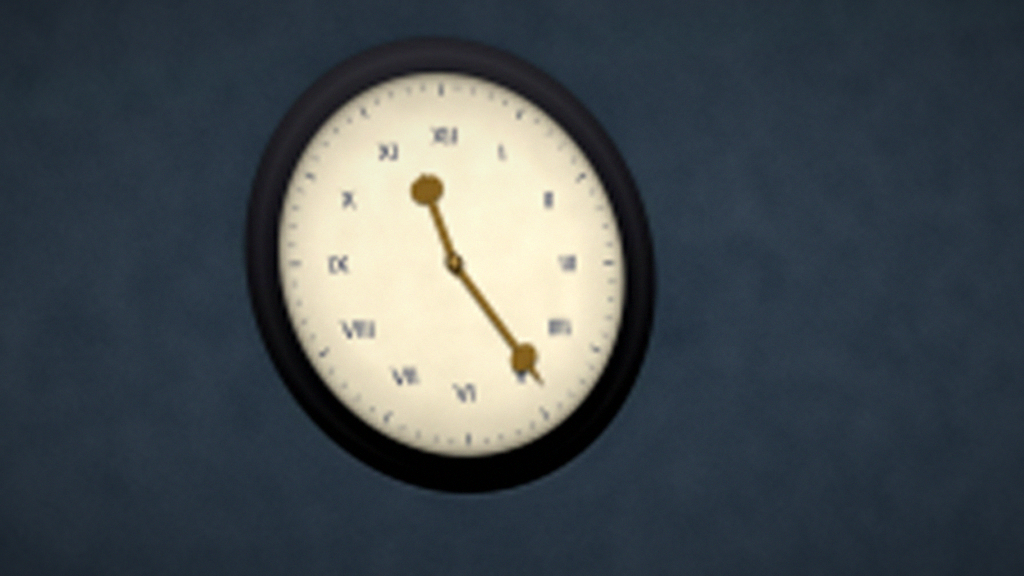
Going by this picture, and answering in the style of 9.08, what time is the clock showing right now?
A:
11.24
